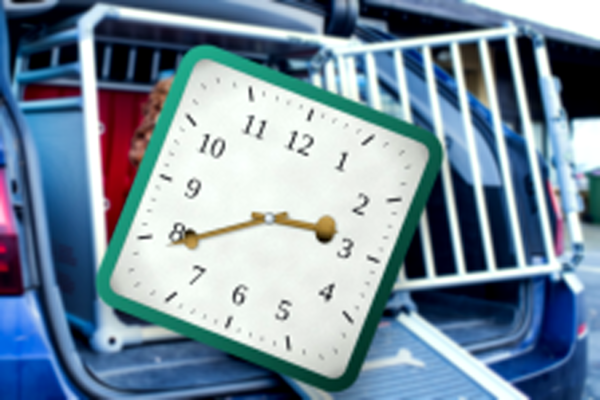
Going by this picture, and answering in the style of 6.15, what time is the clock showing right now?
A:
2.39
